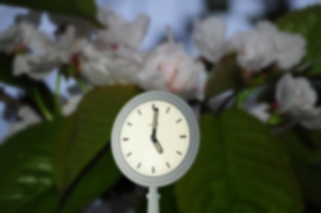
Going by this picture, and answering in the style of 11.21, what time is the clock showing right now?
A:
5.01
